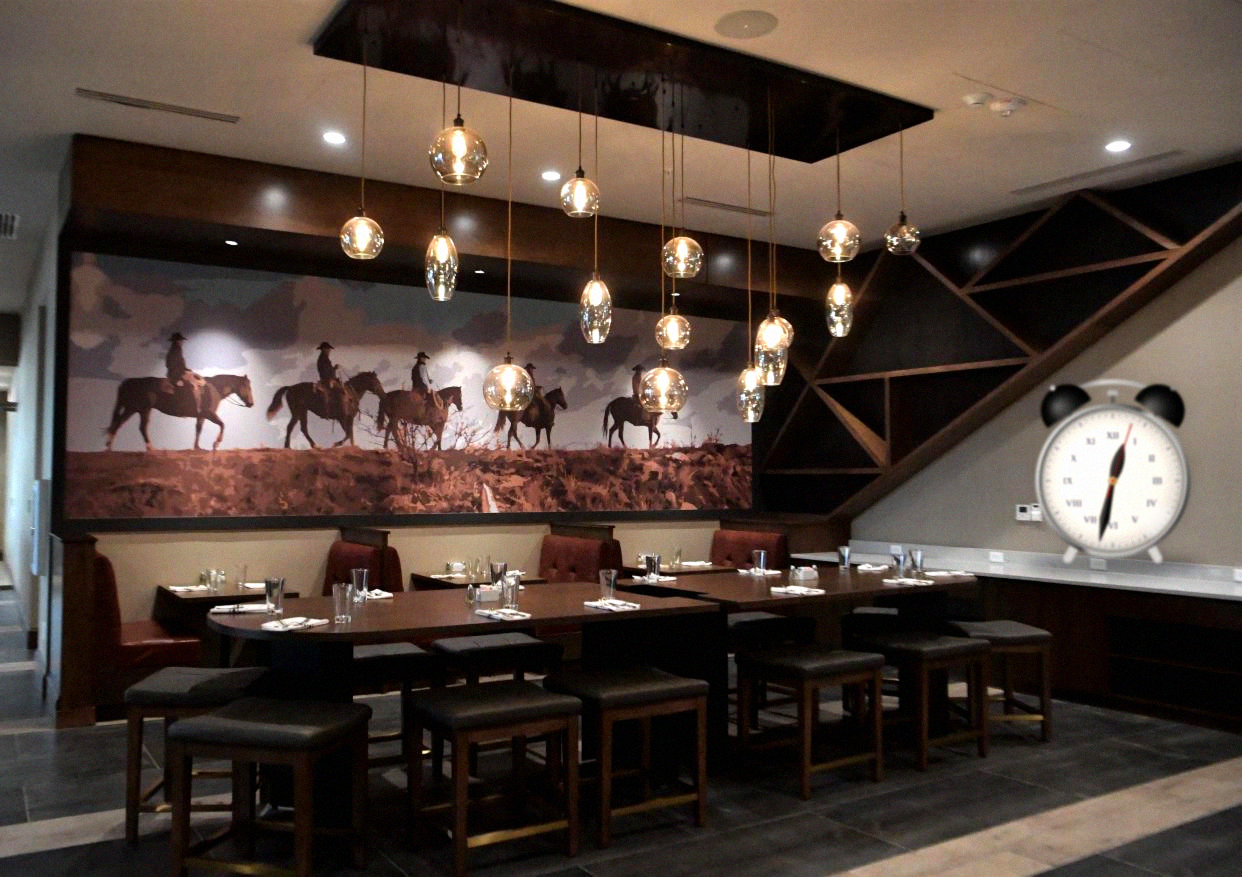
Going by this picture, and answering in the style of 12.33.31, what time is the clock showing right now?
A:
12.32.03
